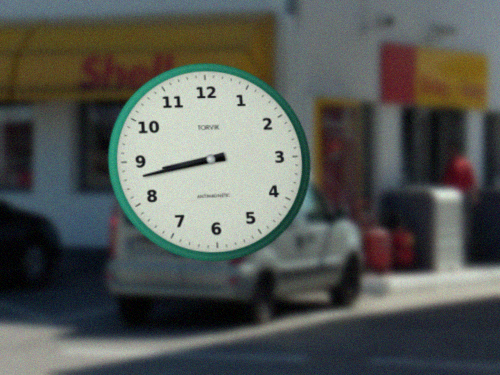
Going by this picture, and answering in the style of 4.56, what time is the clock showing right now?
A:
8.43
